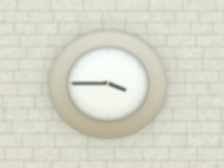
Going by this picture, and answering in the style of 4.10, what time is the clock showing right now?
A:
3.45
